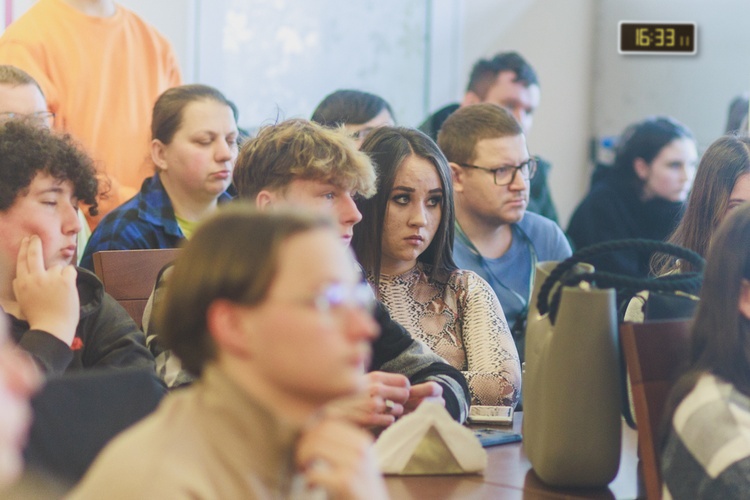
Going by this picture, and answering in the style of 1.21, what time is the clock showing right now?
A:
16.33
